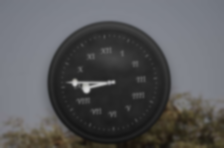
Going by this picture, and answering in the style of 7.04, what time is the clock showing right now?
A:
8.46
